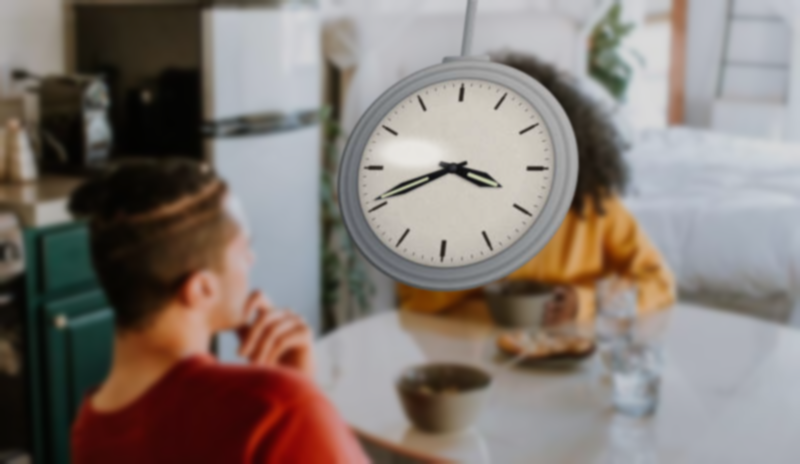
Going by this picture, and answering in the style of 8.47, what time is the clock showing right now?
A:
3.41
